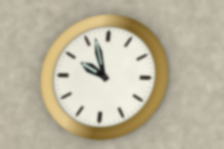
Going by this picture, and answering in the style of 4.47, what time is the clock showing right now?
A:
9.57
